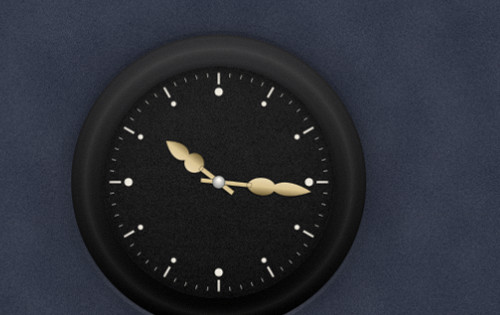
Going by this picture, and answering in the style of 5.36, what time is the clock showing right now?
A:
10.16
